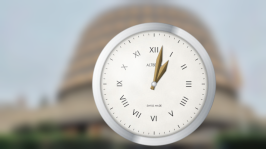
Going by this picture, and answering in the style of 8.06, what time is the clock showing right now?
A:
1.02
